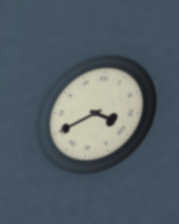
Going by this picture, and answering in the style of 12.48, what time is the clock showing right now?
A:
3.40
